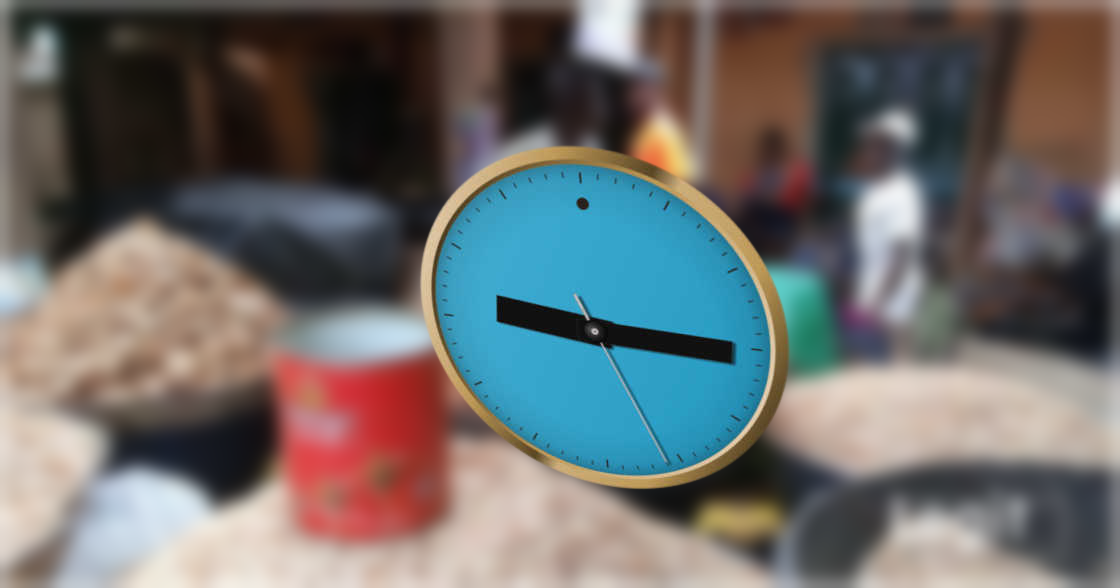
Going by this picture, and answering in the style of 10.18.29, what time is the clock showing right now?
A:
9.15.26
